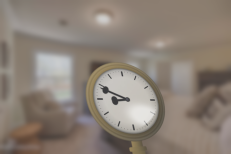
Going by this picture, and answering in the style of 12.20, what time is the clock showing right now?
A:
8.49
